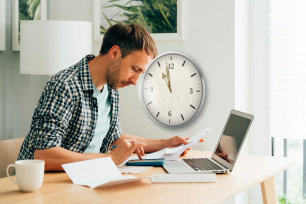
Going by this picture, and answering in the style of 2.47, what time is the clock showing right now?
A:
10.58
